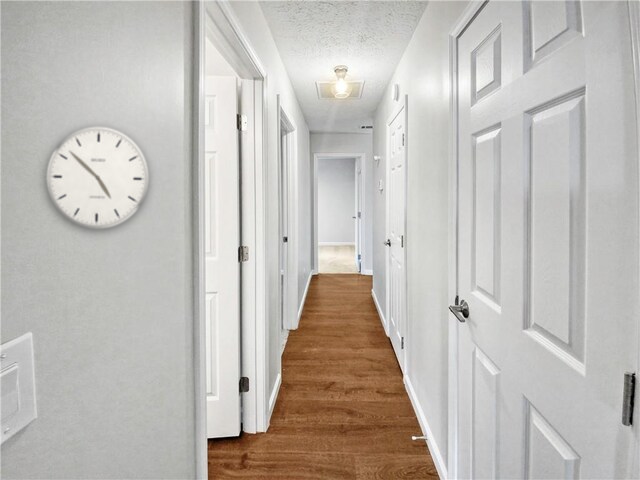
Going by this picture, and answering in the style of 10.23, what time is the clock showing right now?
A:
4.52
